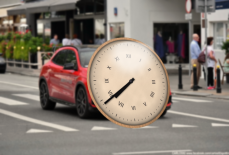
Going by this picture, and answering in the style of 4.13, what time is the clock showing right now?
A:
7.39
